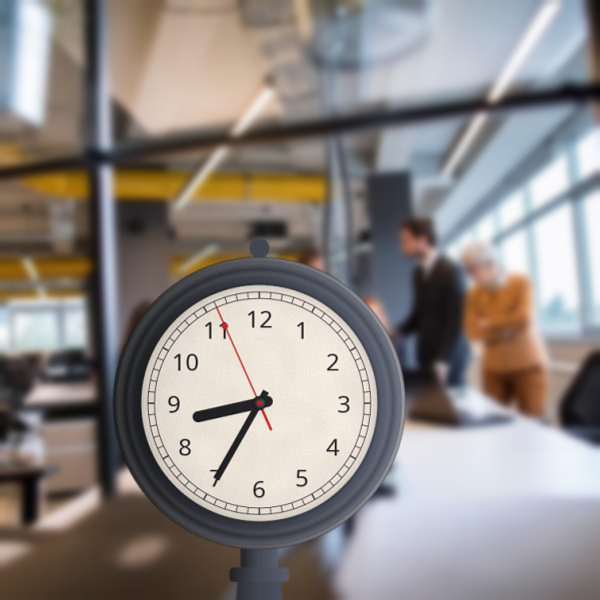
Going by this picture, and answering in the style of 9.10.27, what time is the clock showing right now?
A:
8.34.56
